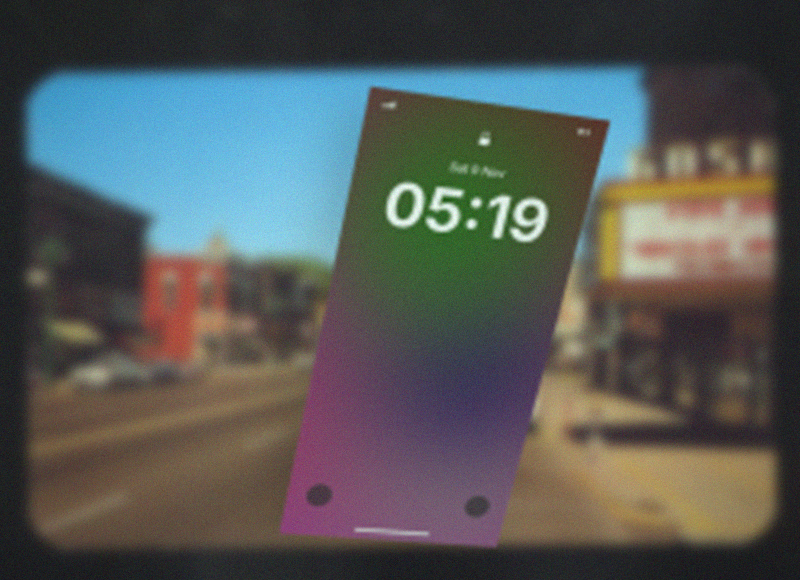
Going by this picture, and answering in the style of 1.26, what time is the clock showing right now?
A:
5.19
